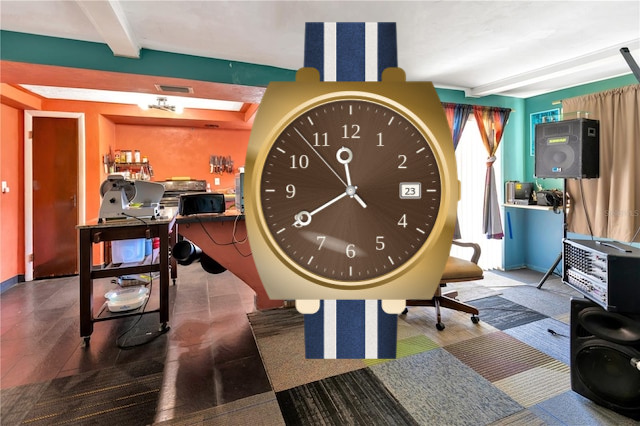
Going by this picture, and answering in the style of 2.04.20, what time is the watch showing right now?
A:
11.39.53
